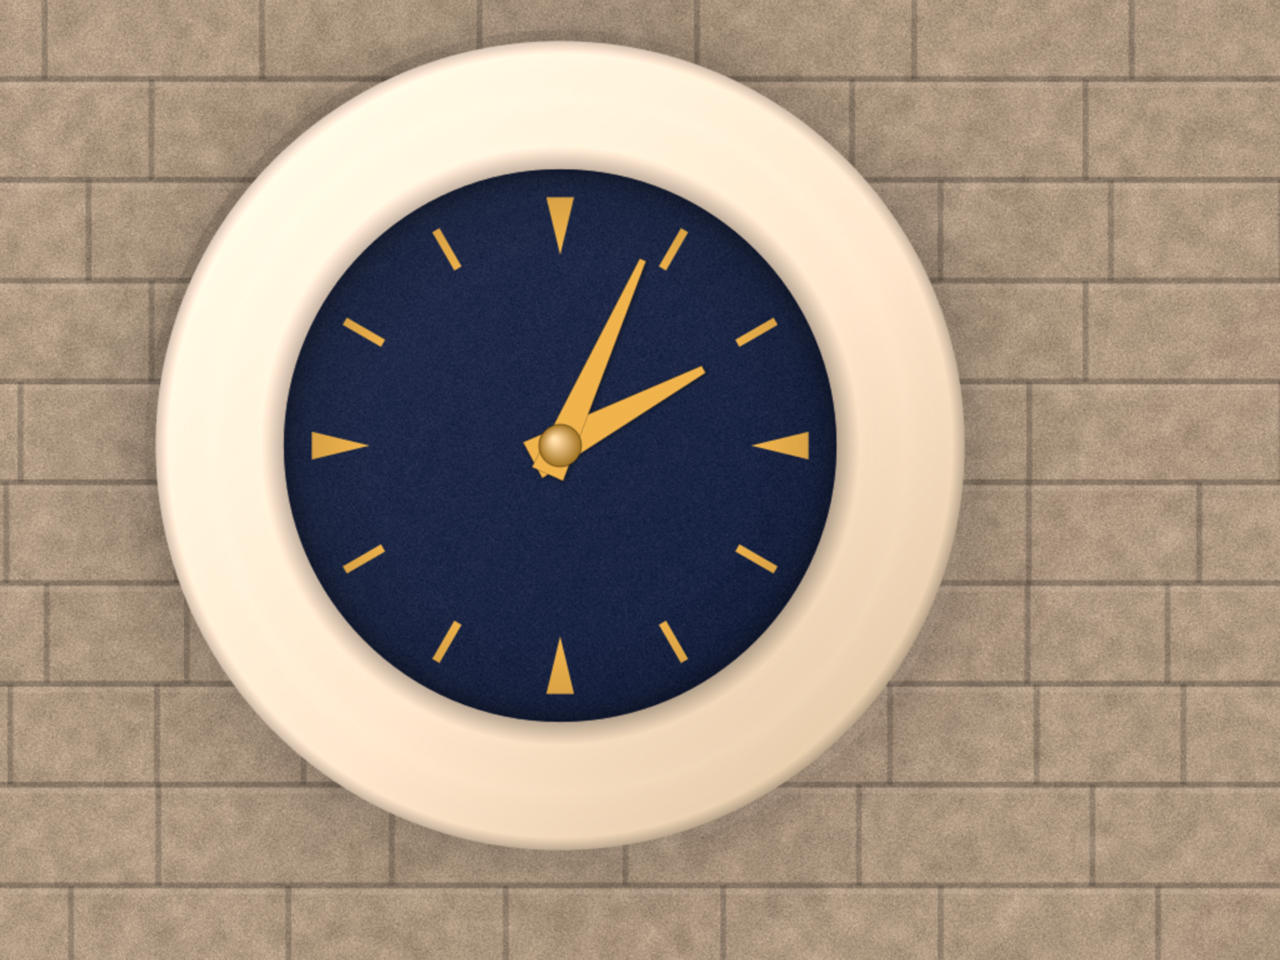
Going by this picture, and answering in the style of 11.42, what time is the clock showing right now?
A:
2.04
